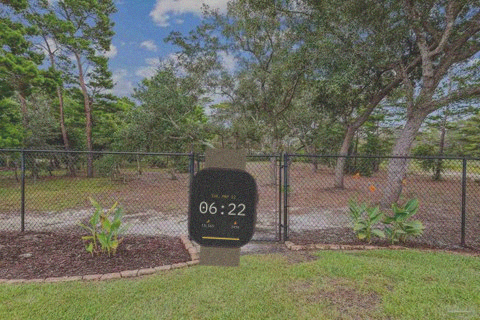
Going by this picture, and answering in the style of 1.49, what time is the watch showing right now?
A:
6.22
